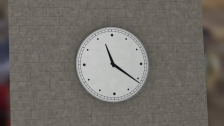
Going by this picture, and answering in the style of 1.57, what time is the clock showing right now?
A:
11.21
